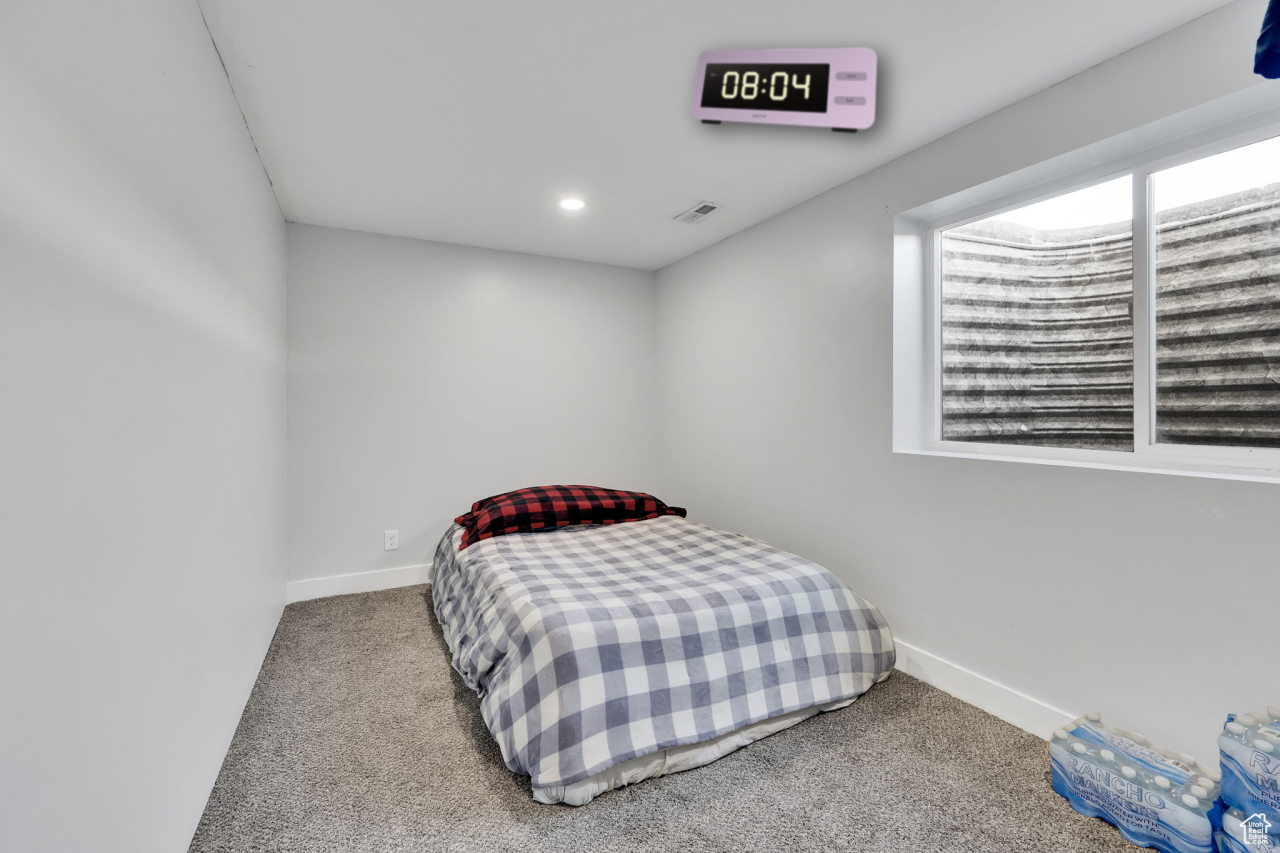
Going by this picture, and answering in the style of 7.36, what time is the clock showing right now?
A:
8.04
